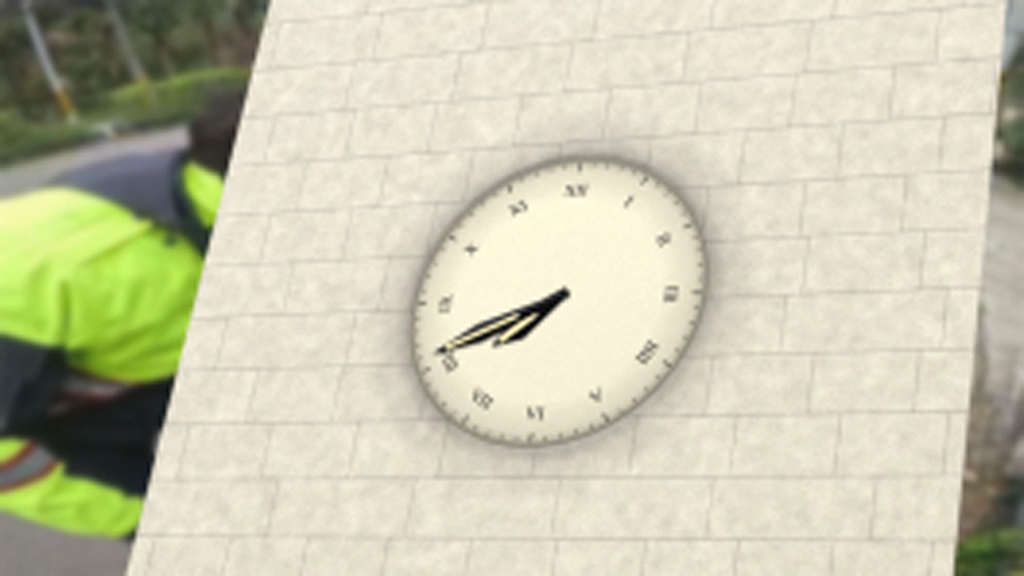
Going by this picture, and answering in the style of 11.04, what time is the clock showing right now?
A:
7.41
